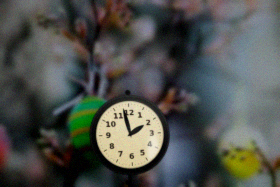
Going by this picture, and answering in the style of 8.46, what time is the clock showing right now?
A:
1.58
